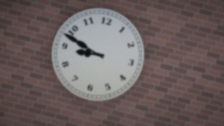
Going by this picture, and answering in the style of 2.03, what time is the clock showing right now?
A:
8.48
